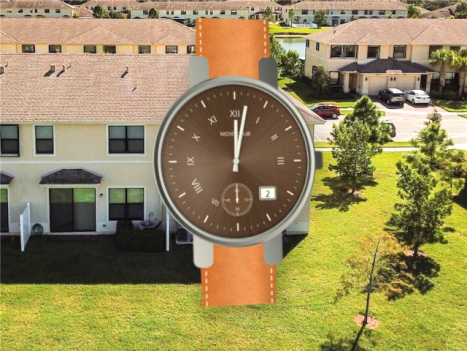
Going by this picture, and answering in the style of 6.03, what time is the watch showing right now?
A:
12.02
